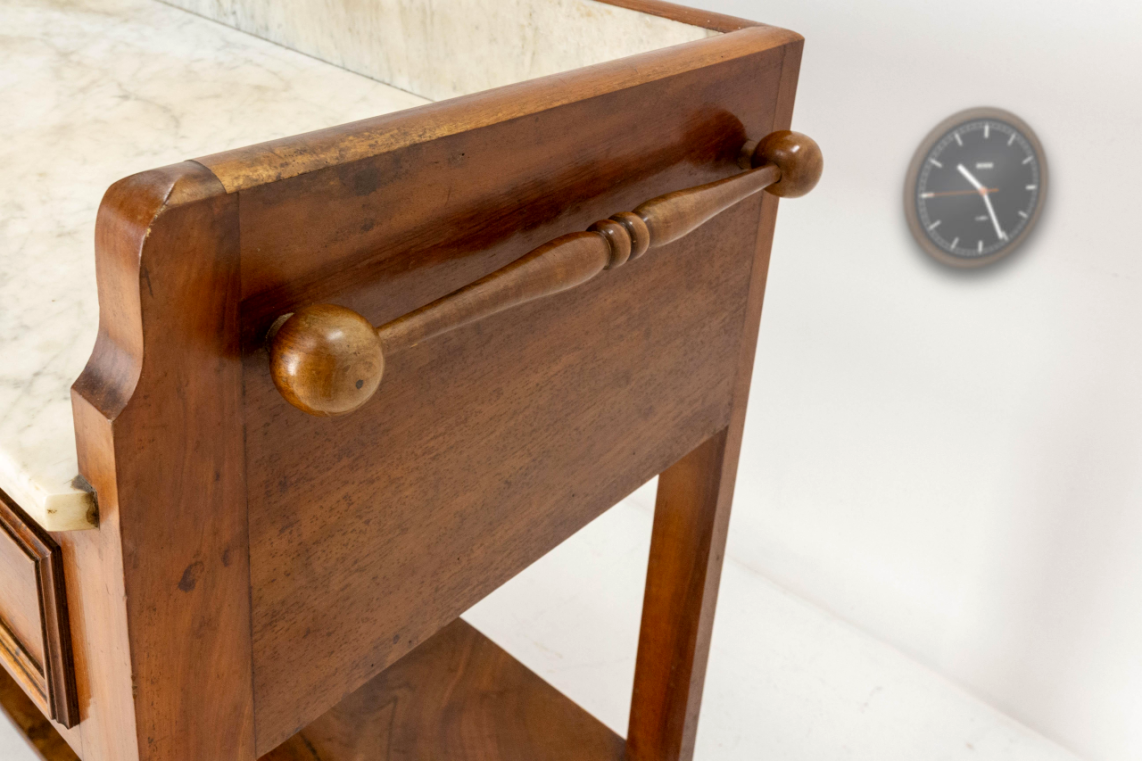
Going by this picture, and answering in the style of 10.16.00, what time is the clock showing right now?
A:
10.25.45
